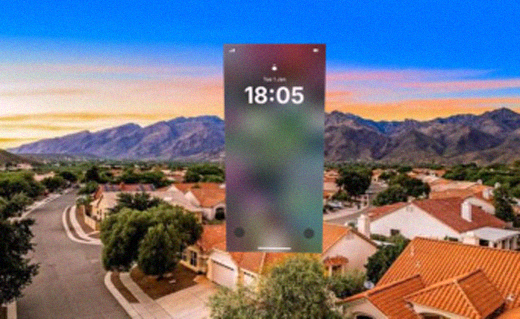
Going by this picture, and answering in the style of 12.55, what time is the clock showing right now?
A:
18.05
